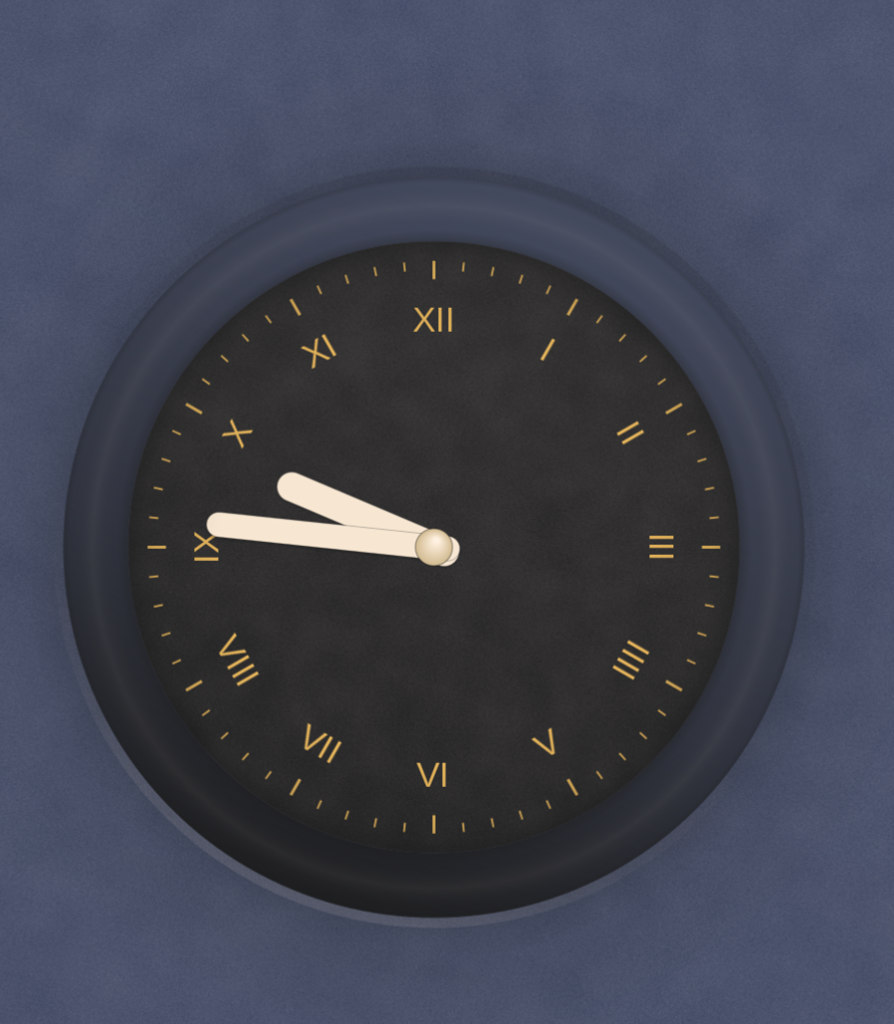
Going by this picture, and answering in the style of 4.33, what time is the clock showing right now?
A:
9.46
